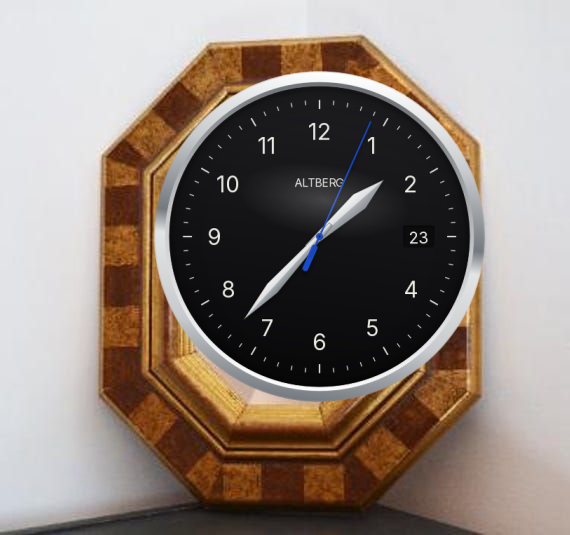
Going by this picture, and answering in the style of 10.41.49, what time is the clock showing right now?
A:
1.37.04
